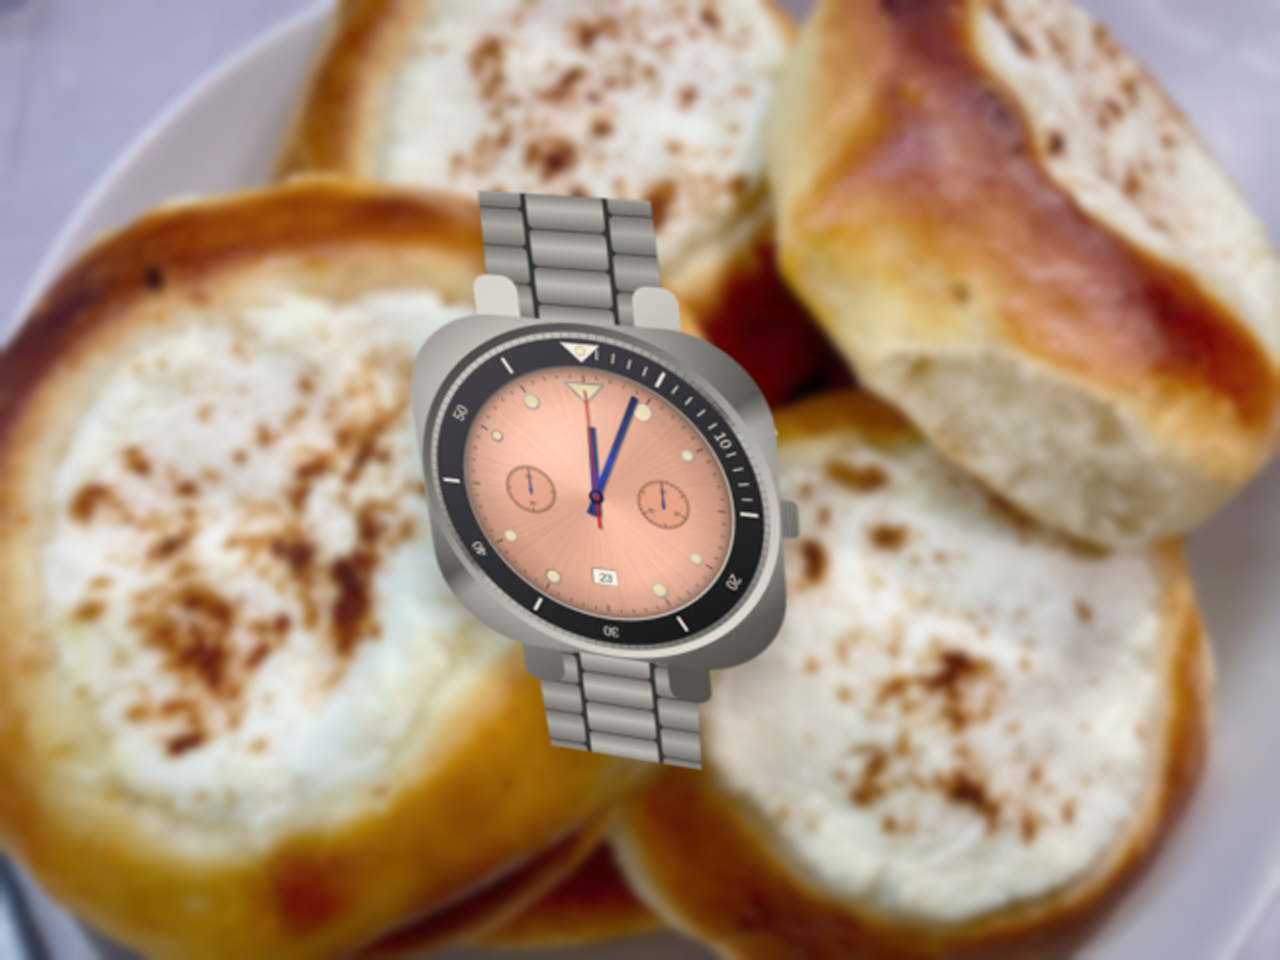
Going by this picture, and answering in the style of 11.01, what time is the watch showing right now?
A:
12.04
